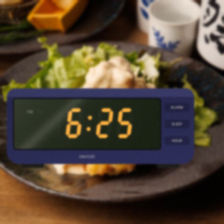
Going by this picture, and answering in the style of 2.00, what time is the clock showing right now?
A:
6.25
